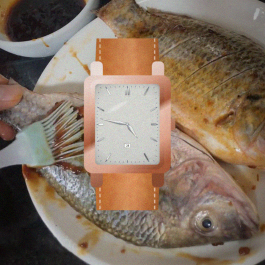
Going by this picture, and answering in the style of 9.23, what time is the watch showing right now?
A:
4.47
